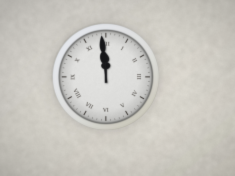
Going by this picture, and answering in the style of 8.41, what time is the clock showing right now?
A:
11.59
